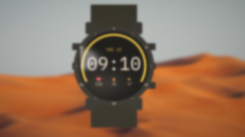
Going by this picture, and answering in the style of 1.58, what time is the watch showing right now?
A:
9.10
